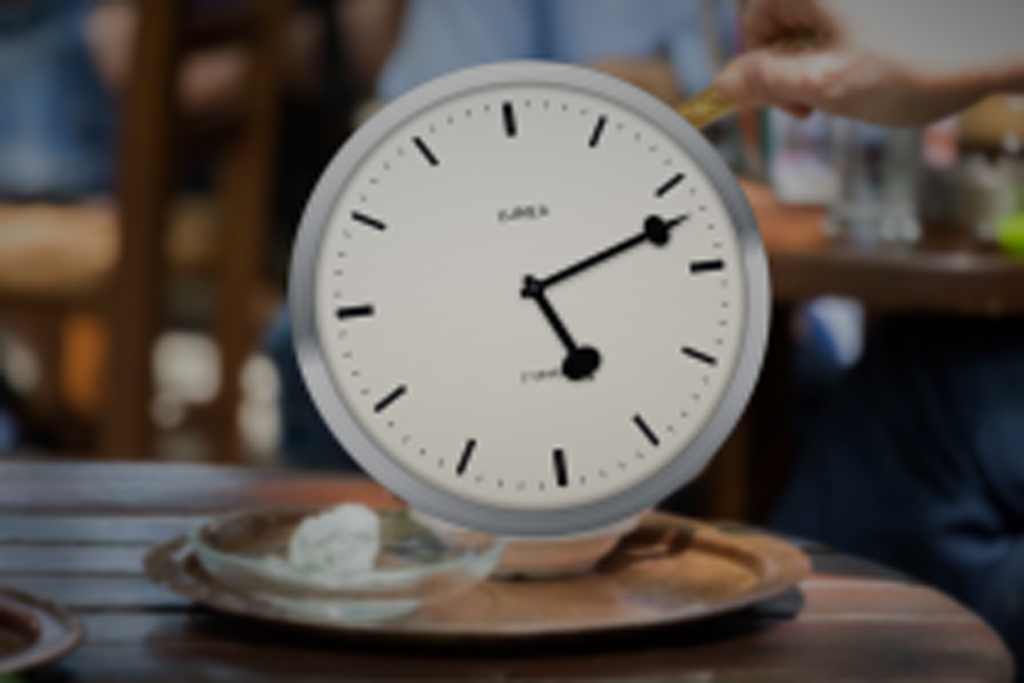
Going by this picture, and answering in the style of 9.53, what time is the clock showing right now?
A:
5.12
